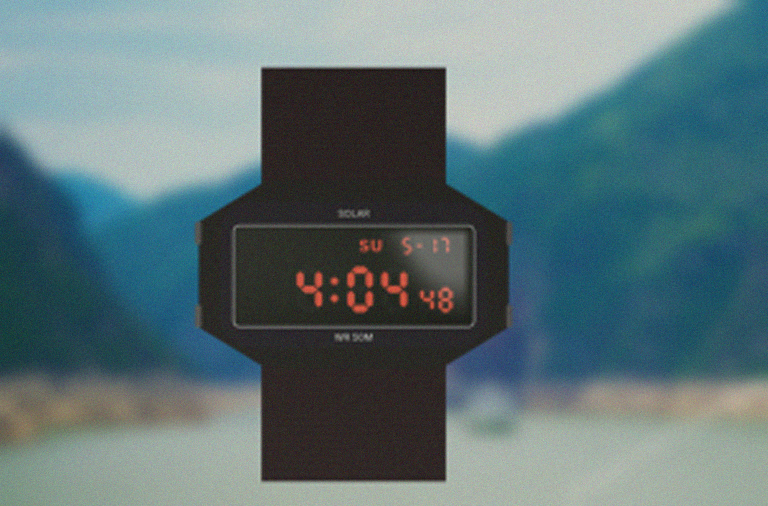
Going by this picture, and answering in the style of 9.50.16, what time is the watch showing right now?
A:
4.04.48
